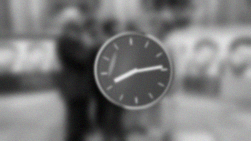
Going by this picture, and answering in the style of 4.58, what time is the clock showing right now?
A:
8.14
